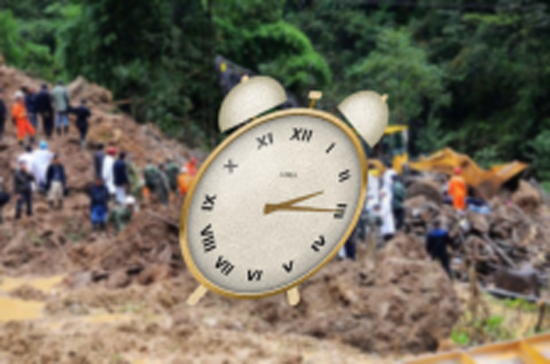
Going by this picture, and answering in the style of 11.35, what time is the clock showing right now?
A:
2.15
